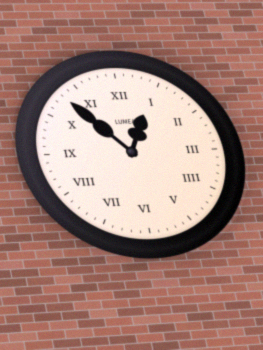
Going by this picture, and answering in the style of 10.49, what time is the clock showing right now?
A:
12.53
